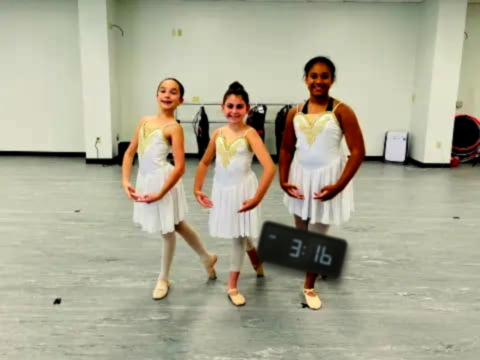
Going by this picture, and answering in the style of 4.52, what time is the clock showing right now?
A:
3.16
